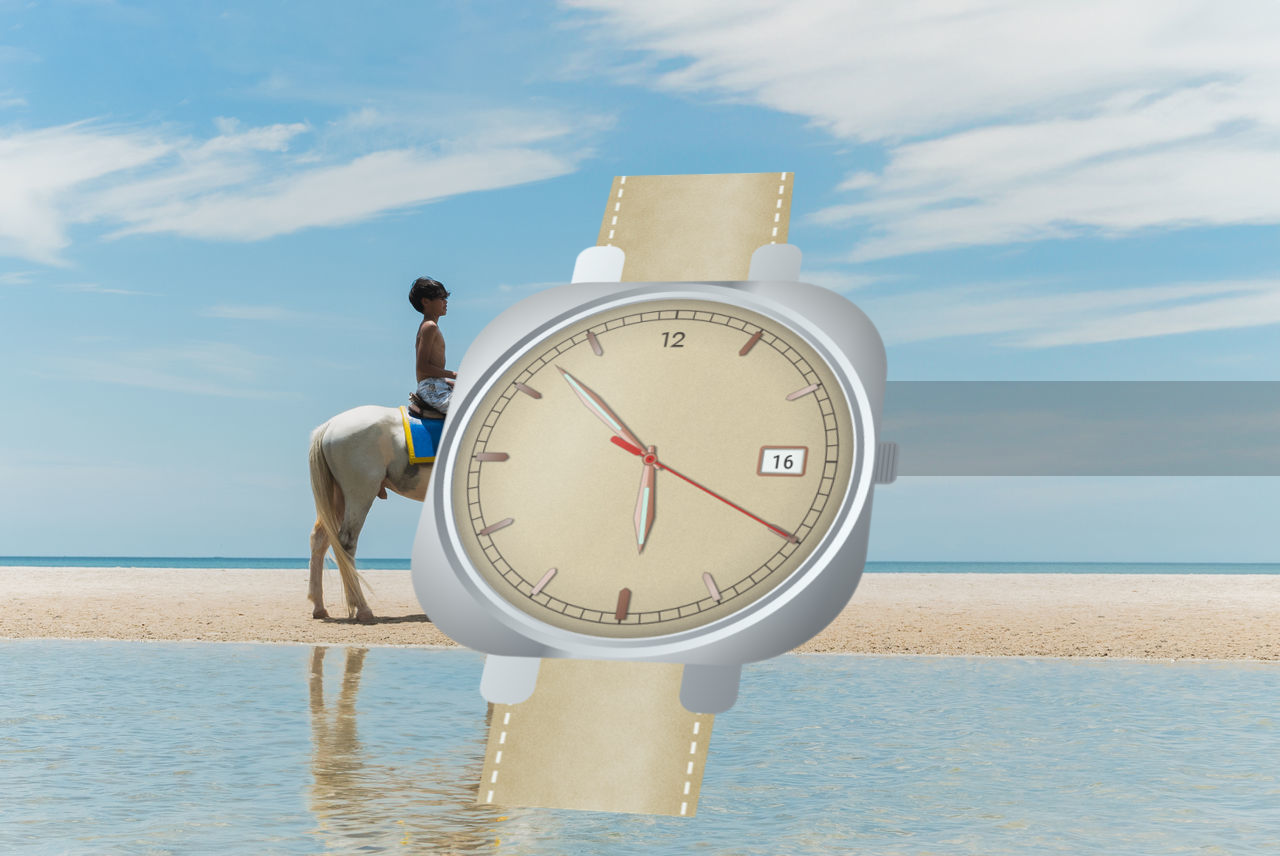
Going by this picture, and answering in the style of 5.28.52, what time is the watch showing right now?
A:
5.52.20
